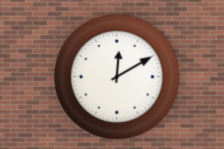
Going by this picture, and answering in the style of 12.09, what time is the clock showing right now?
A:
12.10
